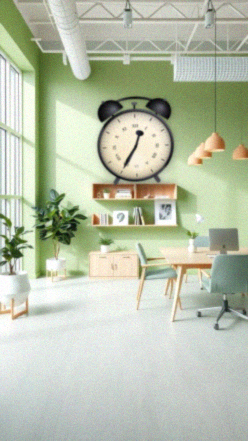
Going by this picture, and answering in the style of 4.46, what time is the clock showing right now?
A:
12.35
